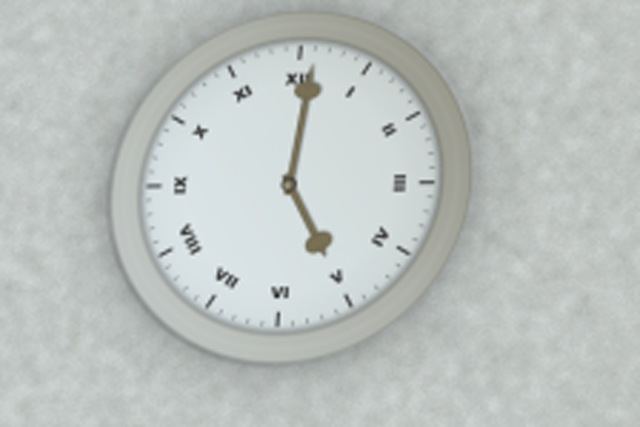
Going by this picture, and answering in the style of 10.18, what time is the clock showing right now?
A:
5.01
